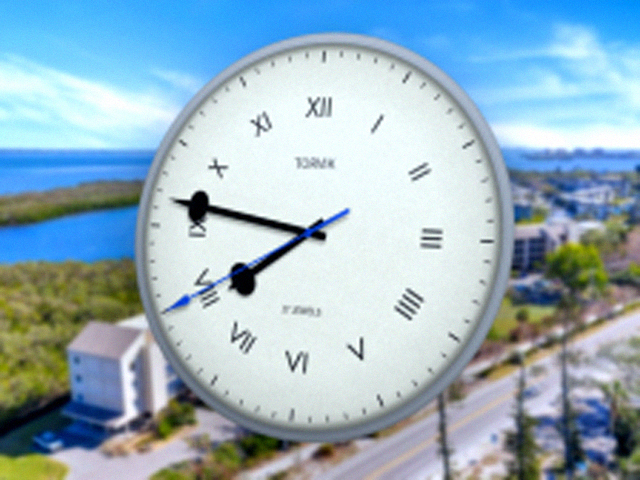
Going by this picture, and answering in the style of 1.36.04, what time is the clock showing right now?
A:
7.46.40
